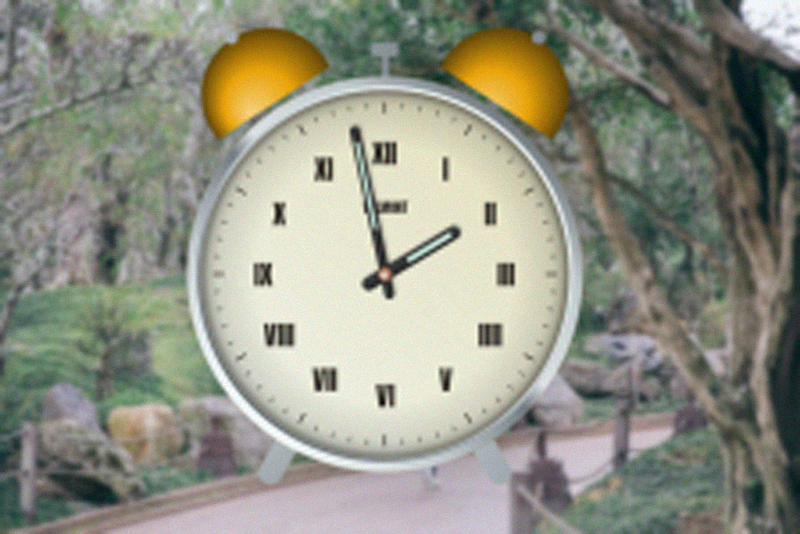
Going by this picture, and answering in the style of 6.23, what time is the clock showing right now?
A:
1.58
